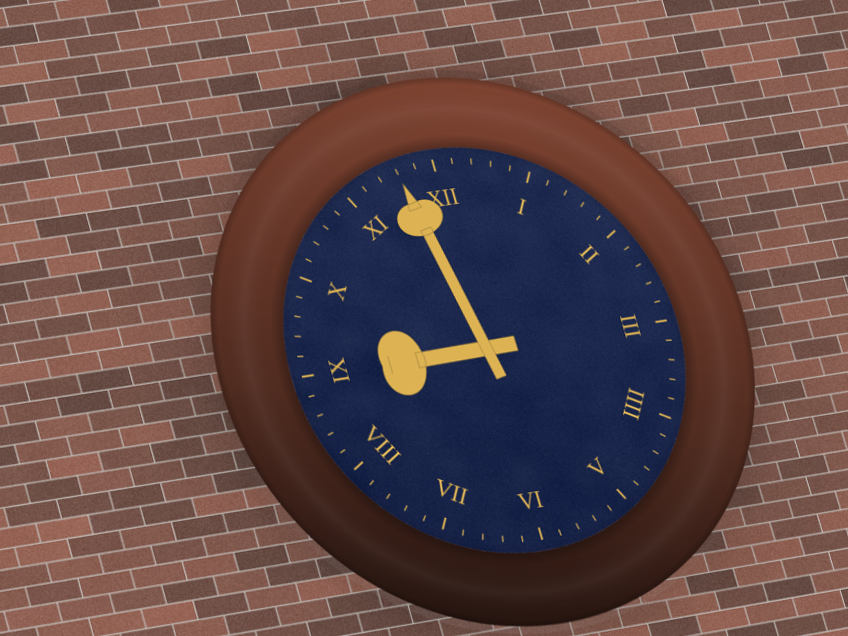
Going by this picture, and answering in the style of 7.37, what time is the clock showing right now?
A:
8.58
